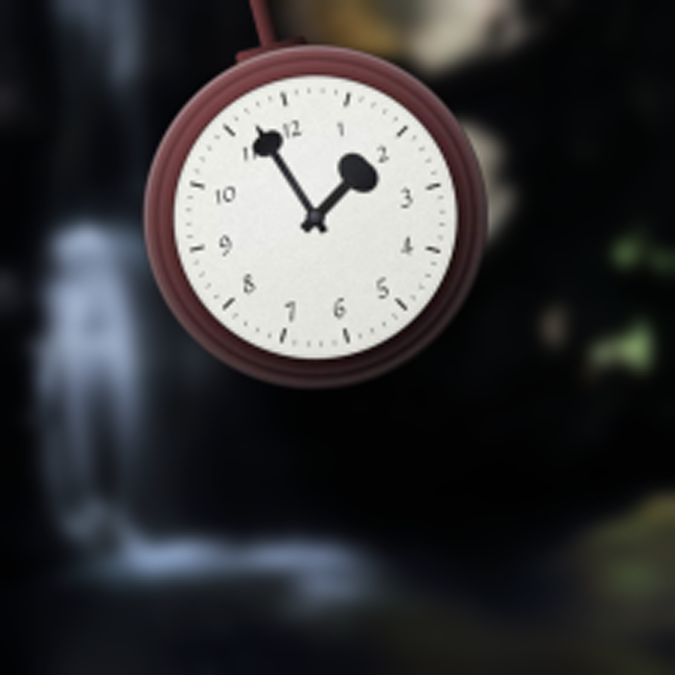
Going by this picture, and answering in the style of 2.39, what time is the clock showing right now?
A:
1.57
